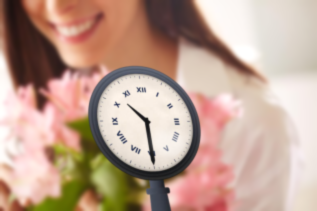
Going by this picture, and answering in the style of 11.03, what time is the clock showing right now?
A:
10.30
